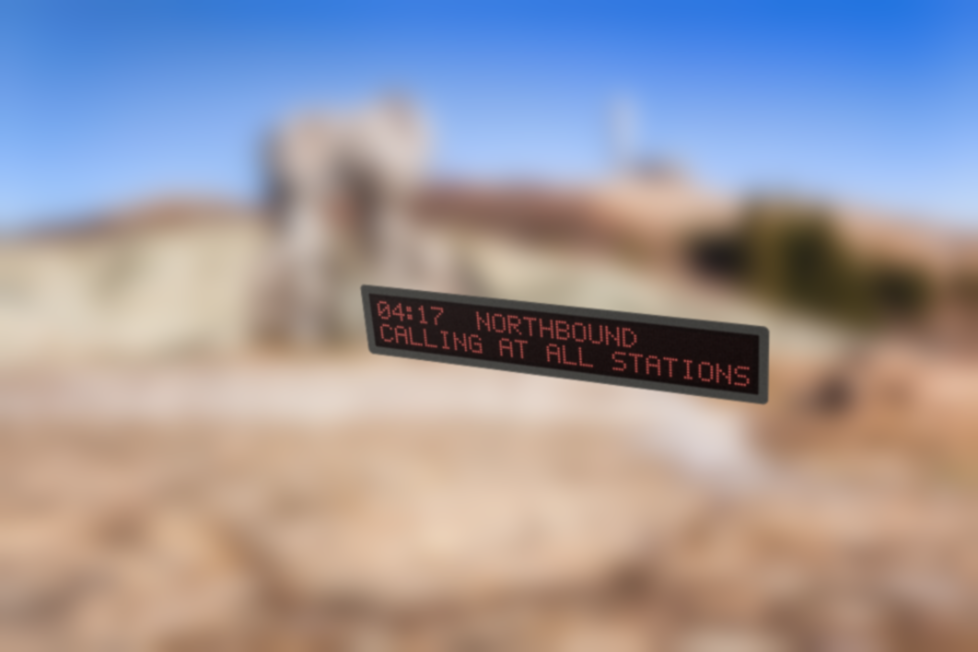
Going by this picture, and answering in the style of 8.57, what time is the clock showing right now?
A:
4.17
